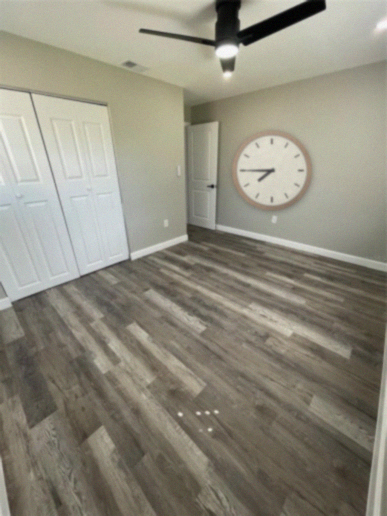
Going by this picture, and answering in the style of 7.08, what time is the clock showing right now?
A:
7.45
